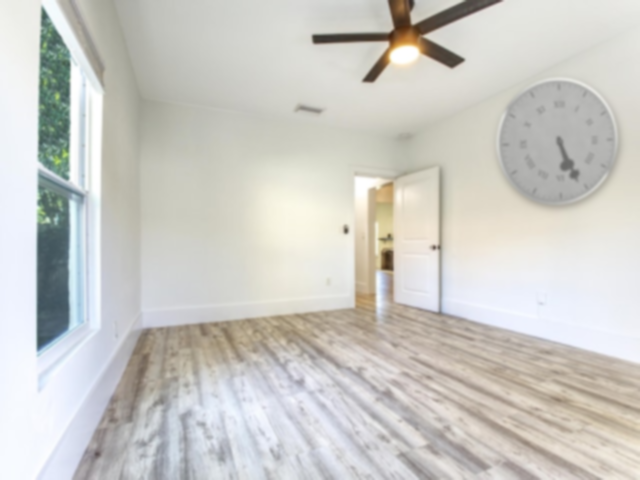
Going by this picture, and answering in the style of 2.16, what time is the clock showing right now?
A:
5.26
